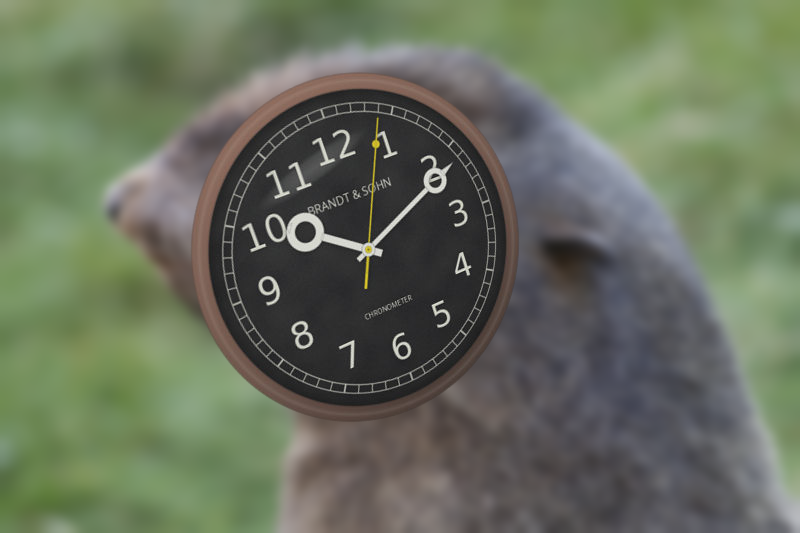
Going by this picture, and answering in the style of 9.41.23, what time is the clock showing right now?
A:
10.11.04
